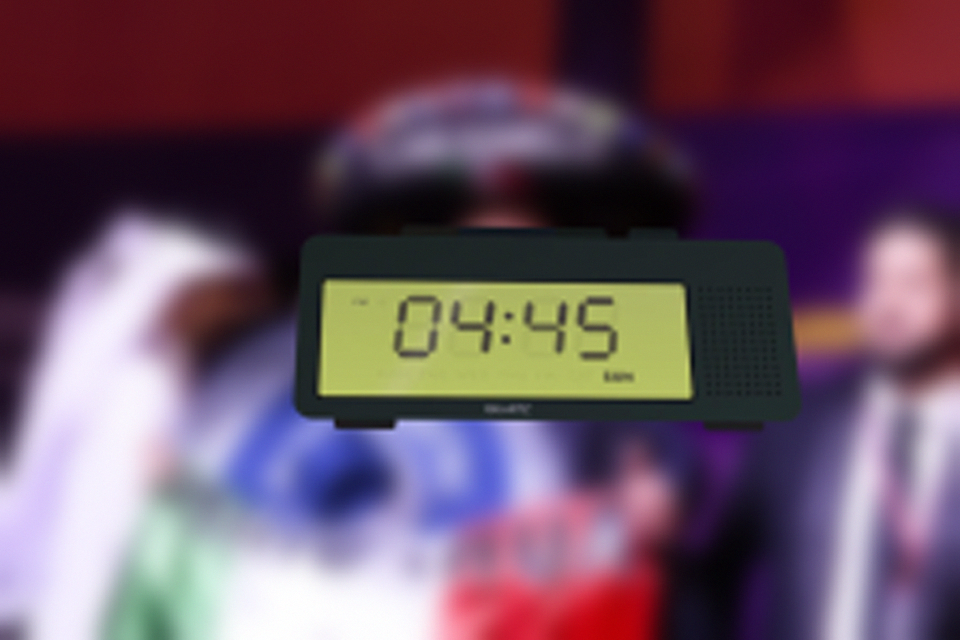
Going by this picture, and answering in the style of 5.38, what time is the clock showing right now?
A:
4.45
